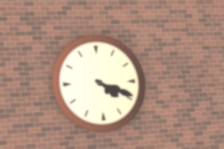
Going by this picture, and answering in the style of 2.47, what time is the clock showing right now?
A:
4.19
